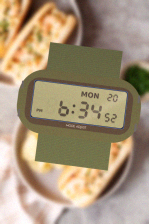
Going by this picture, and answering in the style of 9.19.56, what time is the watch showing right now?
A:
6.34.52
